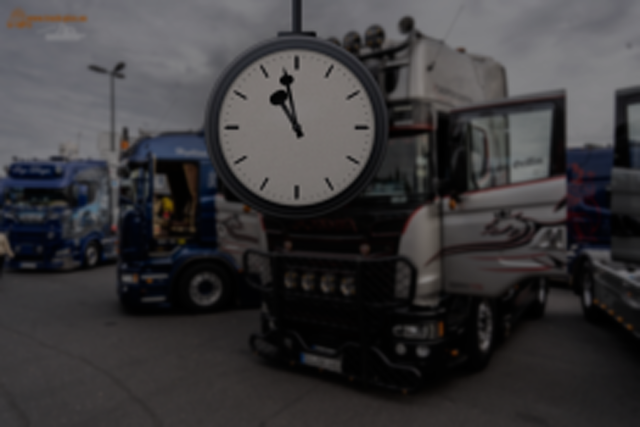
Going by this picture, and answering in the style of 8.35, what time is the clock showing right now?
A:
10.58
